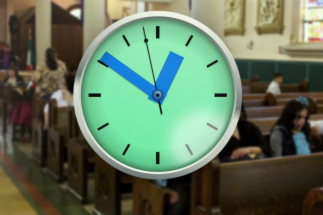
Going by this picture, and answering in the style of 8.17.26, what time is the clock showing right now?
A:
12.50.58
